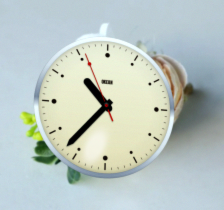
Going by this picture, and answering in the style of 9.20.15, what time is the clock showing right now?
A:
10.36.56
